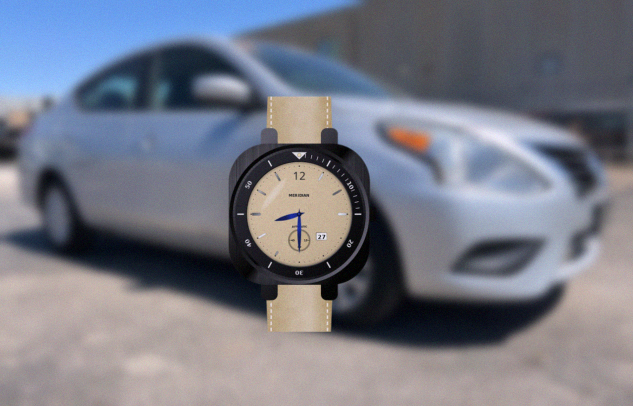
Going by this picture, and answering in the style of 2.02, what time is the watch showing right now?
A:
8.30
